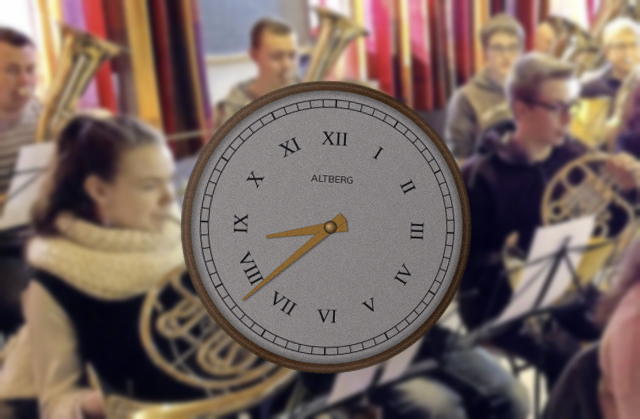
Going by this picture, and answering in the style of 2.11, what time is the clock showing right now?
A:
8.38
